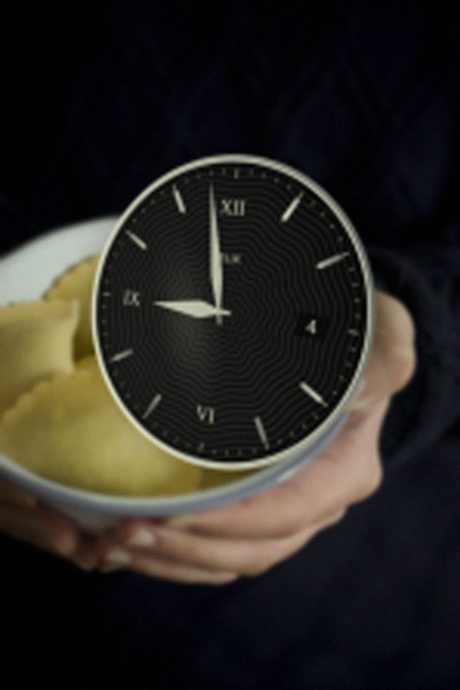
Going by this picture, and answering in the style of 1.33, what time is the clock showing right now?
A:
8.58
